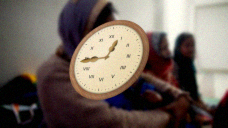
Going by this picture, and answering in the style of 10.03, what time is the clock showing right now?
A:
12.44
